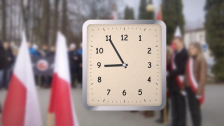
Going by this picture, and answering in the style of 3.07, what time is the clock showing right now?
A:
8.55
